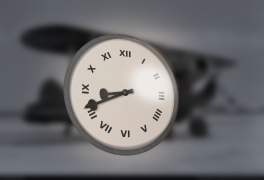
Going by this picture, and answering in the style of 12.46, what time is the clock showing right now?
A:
8.41
